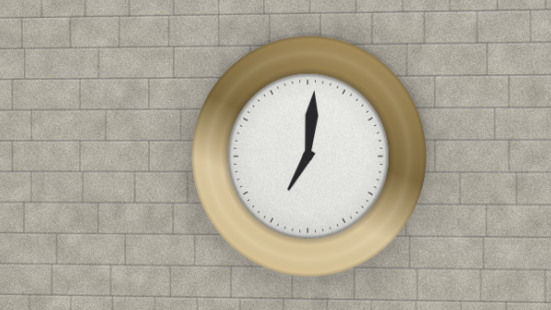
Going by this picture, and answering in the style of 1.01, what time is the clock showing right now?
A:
7.01
